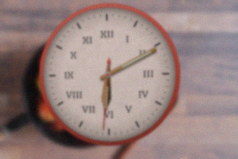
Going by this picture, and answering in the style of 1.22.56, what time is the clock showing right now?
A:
6.10.31
